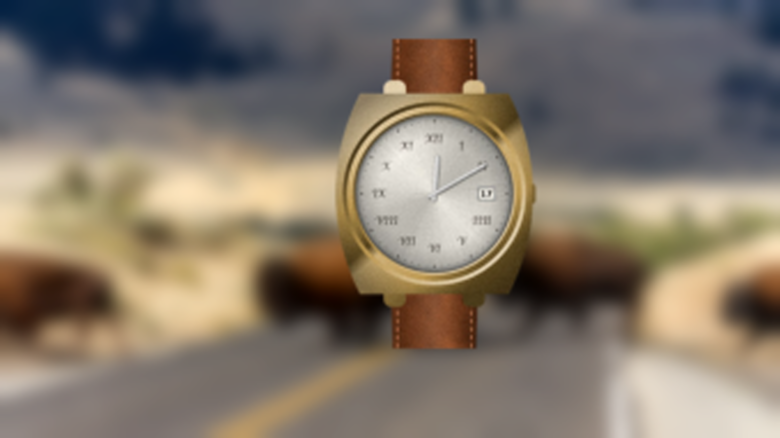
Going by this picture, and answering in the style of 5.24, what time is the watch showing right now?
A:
12.10
